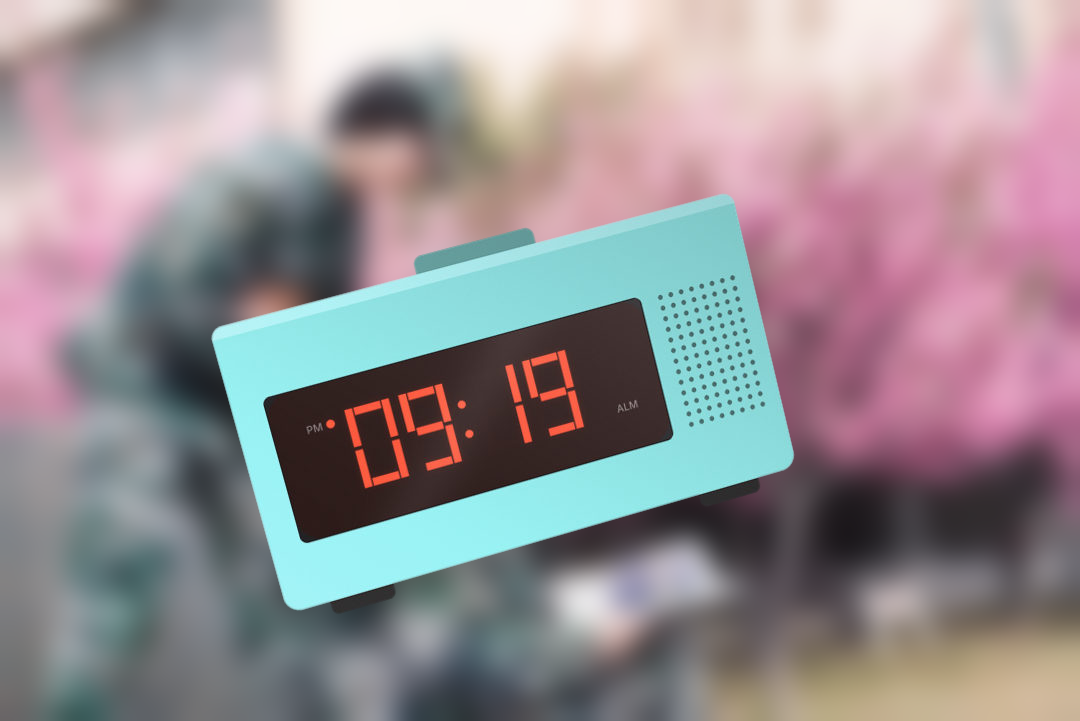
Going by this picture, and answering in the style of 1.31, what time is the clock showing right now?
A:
9.19
